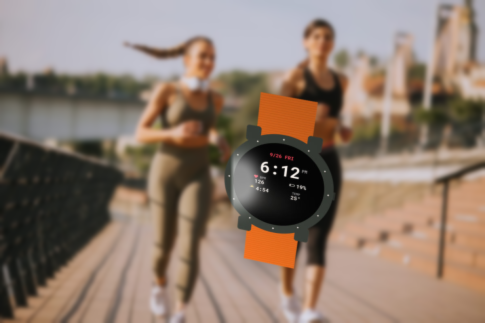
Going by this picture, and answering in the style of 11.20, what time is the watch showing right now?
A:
6.12
